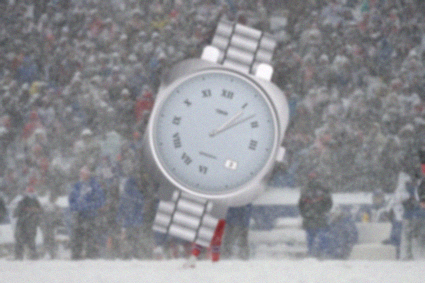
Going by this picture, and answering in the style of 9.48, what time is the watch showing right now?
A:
1.08
